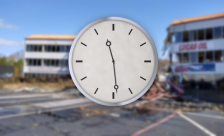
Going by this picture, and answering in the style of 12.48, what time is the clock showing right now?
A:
11.29
